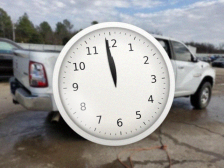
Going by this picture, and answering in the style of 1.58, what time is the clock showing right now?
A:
11.59
